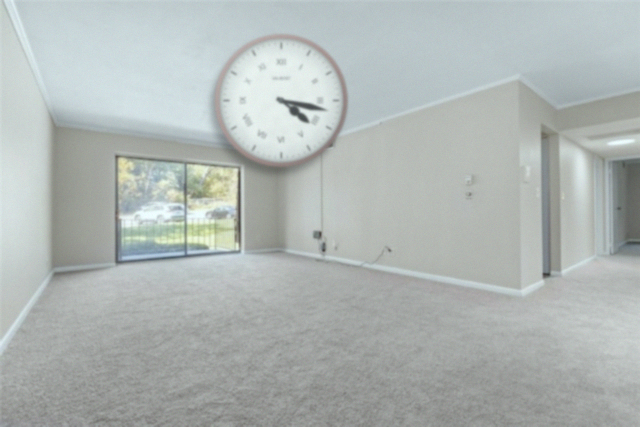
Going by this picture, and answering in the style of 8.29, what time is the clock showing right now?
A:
4.17
